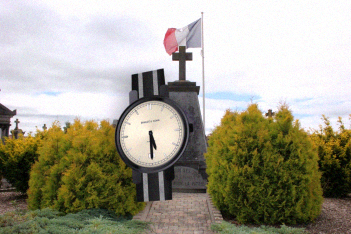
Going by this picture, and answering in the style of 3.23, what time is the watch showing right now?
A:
5.30
